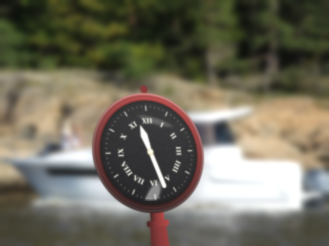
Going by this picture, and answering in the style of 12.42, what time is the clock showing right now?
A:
11.27
